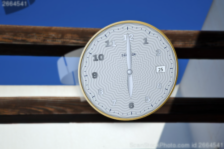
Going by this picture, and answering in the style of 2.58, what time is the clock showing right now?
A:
6.00
